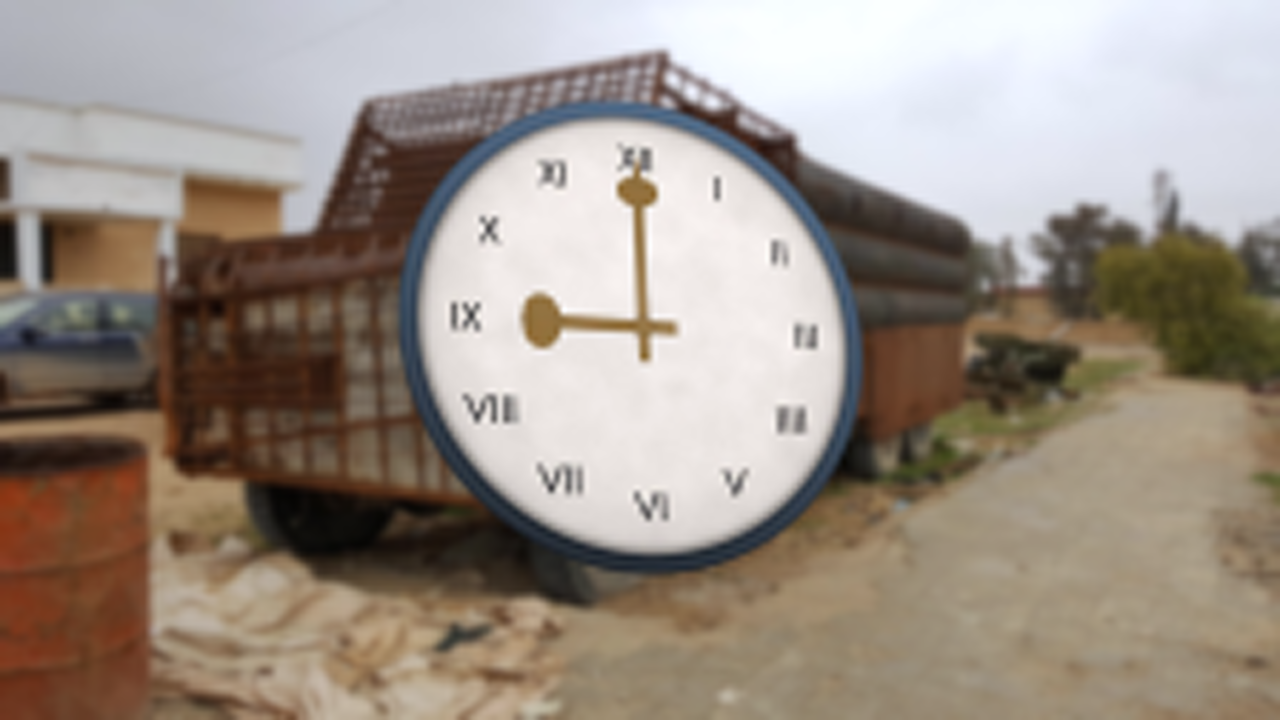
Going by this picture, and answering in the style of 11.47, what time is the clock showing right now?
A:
9.00
